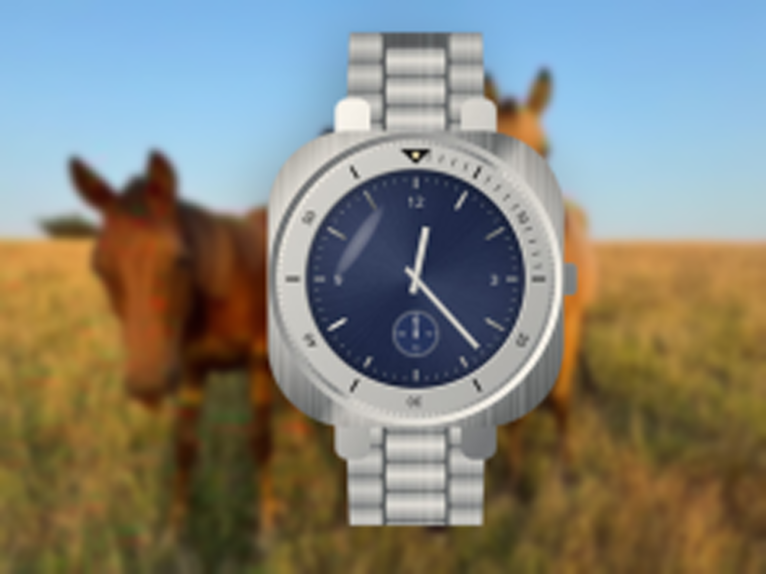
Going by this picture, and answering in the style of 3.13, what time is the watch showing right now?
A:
12.23
